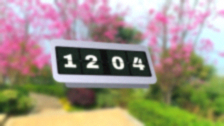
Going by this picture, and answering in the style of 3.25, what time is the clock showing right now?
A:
12.04
